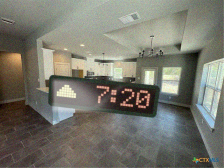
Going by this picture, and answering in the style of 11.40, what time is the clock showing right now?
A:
7.20
